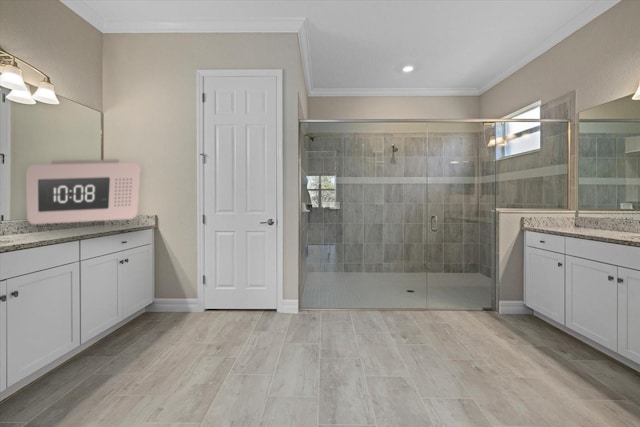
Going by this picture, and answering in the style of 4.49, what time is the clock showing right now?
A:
10.08
